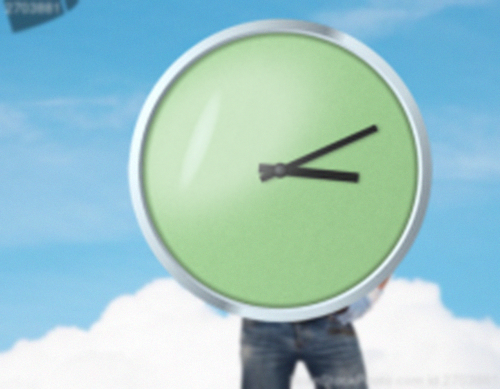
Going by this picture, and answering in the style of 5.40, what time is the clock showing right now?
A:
3.11
